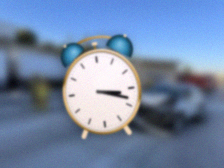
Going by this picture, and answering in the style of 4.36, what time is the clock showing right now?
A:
3.18
